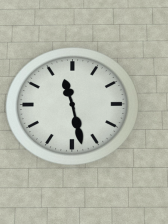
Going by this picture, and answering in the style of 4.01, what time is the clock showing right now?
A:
11.28
